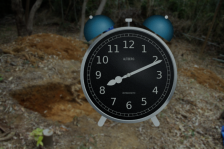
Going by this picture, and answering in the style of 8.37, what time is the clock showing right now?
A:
8.11
